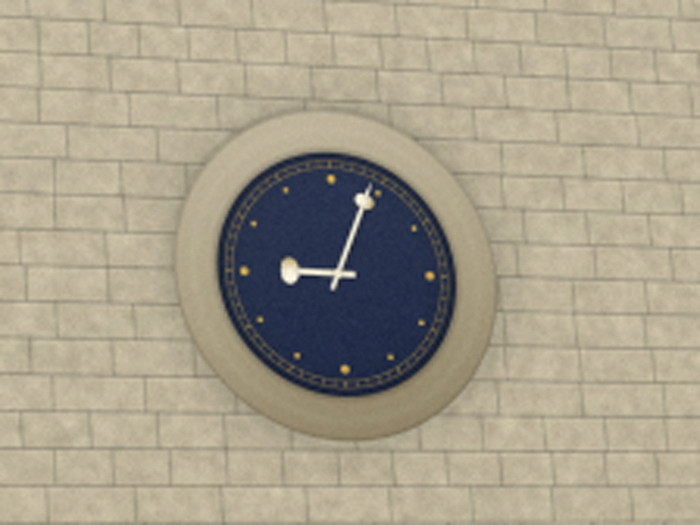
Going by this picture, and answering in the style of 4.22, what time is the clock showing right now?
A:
9.04
